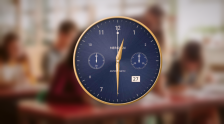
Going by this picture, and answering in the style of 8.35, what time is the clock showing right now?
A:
12.30
